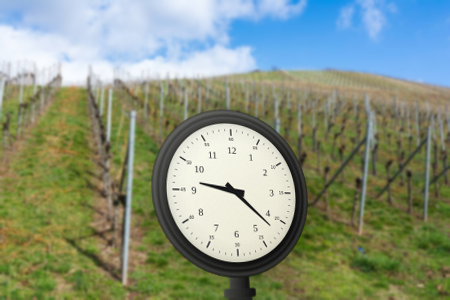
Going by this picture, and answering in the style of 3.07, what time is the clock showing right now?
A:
9.22
